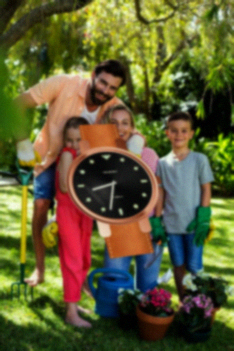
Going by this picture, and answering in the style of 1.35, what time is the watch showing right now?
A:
8.33
